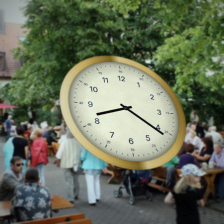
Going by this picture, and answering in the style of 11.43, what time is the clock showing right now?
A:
8.21
